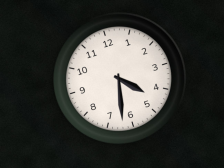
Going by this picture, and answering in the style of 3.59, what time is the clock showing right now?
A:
4.32
